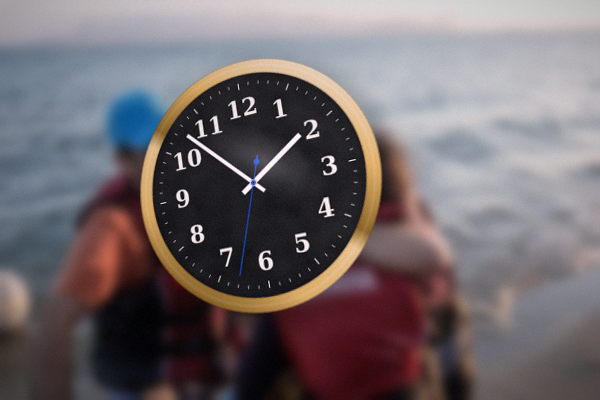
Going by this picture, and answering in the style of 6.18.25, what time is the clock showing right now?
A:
1.52.33
